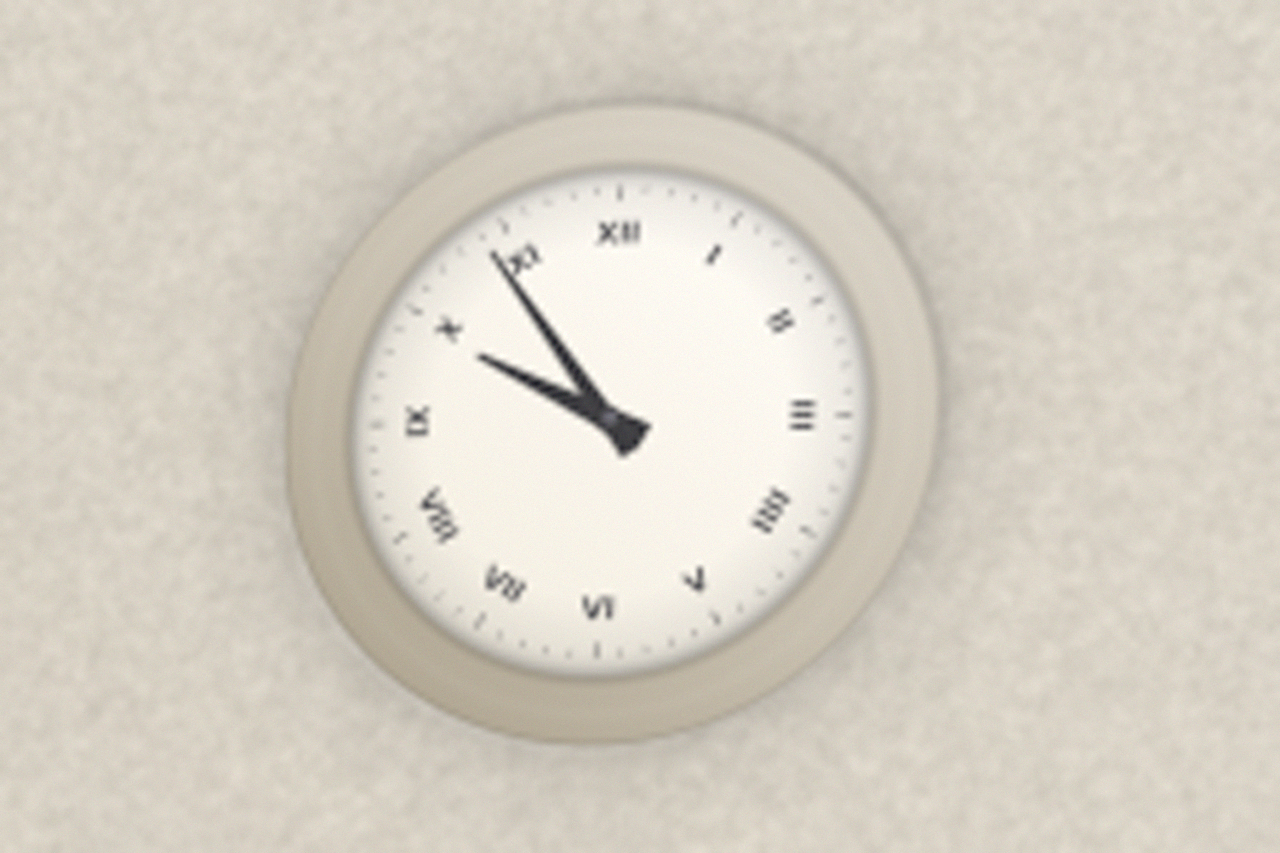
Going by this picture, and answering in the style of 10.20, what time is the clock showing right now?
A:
9.54
